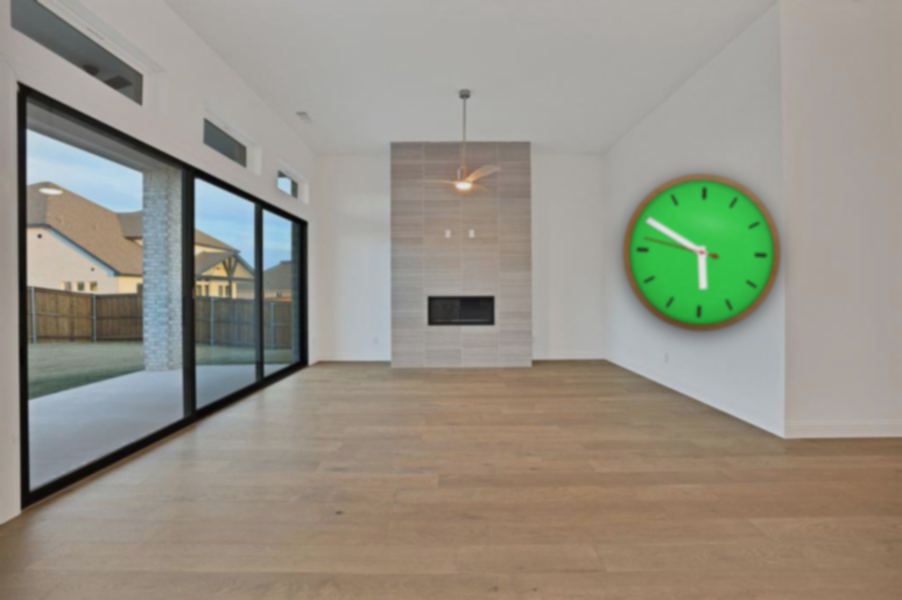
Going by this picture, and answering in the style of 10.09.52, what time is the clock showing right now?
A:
5.49.47
